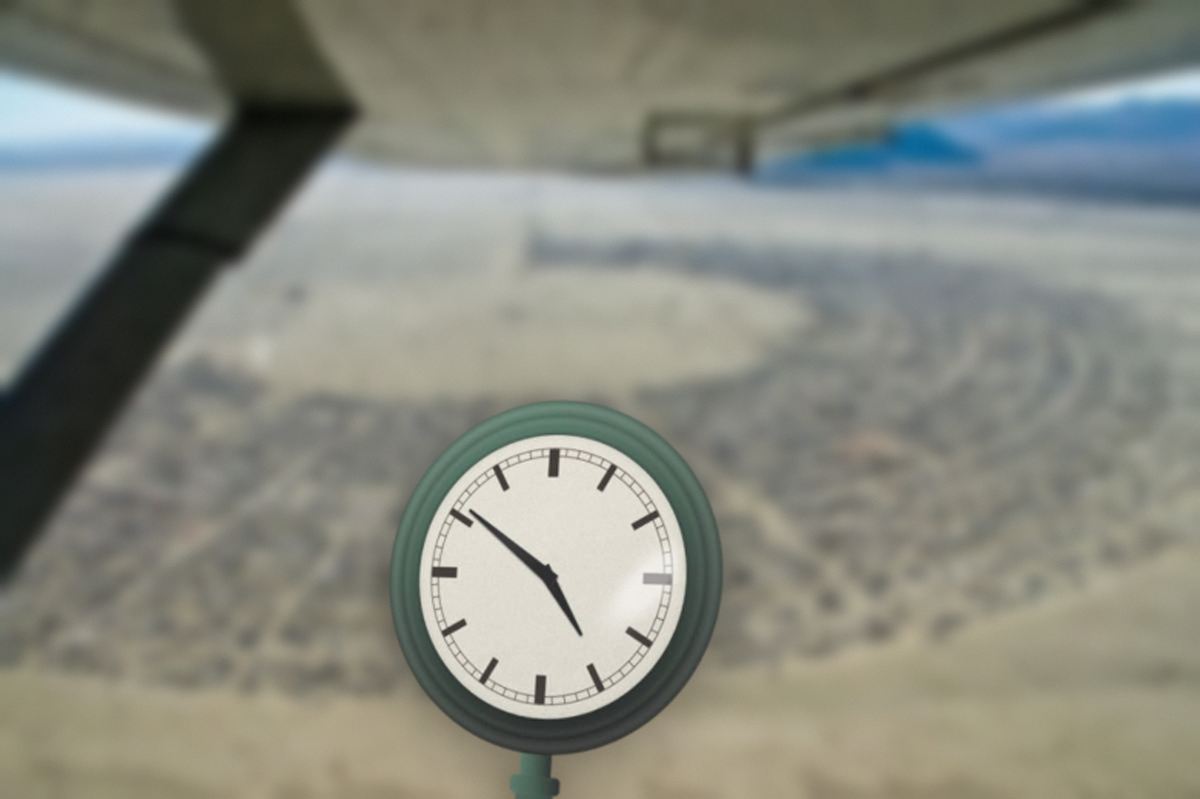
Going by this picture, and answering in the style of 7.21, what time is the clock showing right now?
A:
4.51
